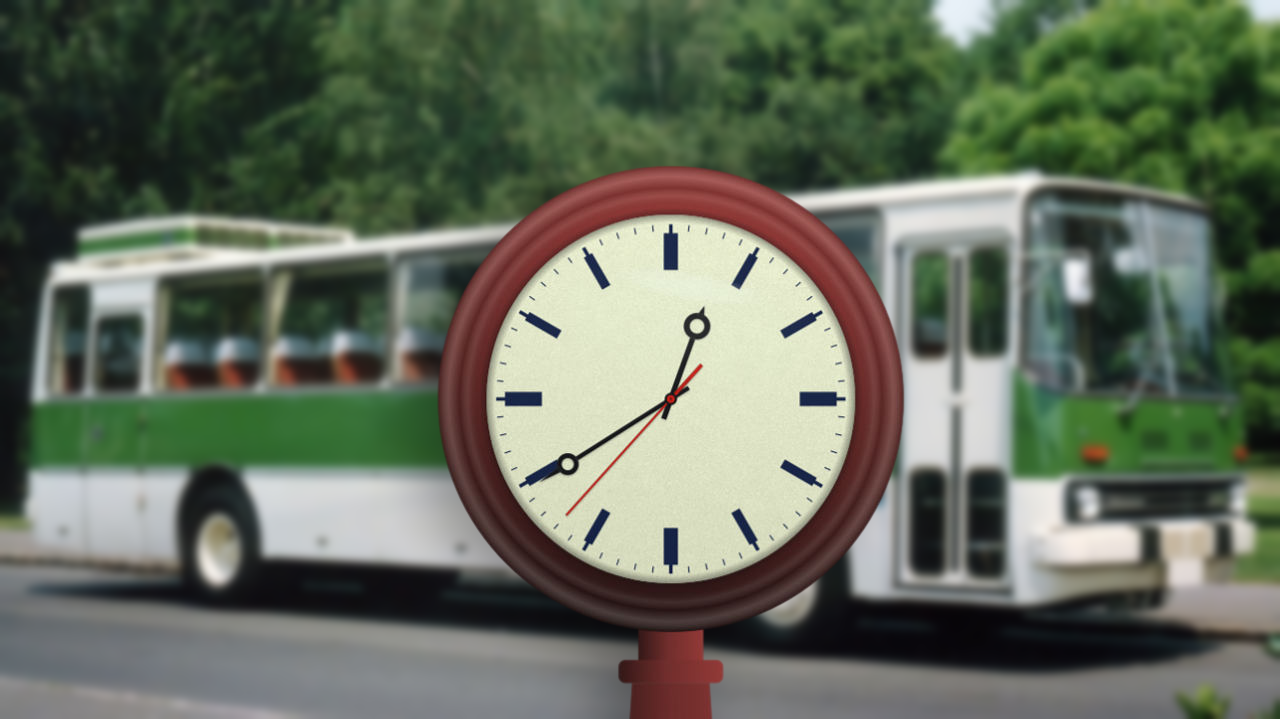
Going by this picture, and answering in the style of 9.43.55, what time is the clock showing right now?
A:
12.39.37
